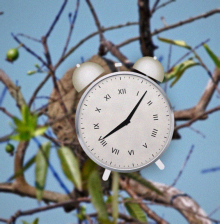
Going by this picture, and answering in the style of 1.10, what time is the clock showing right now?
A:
8.07
